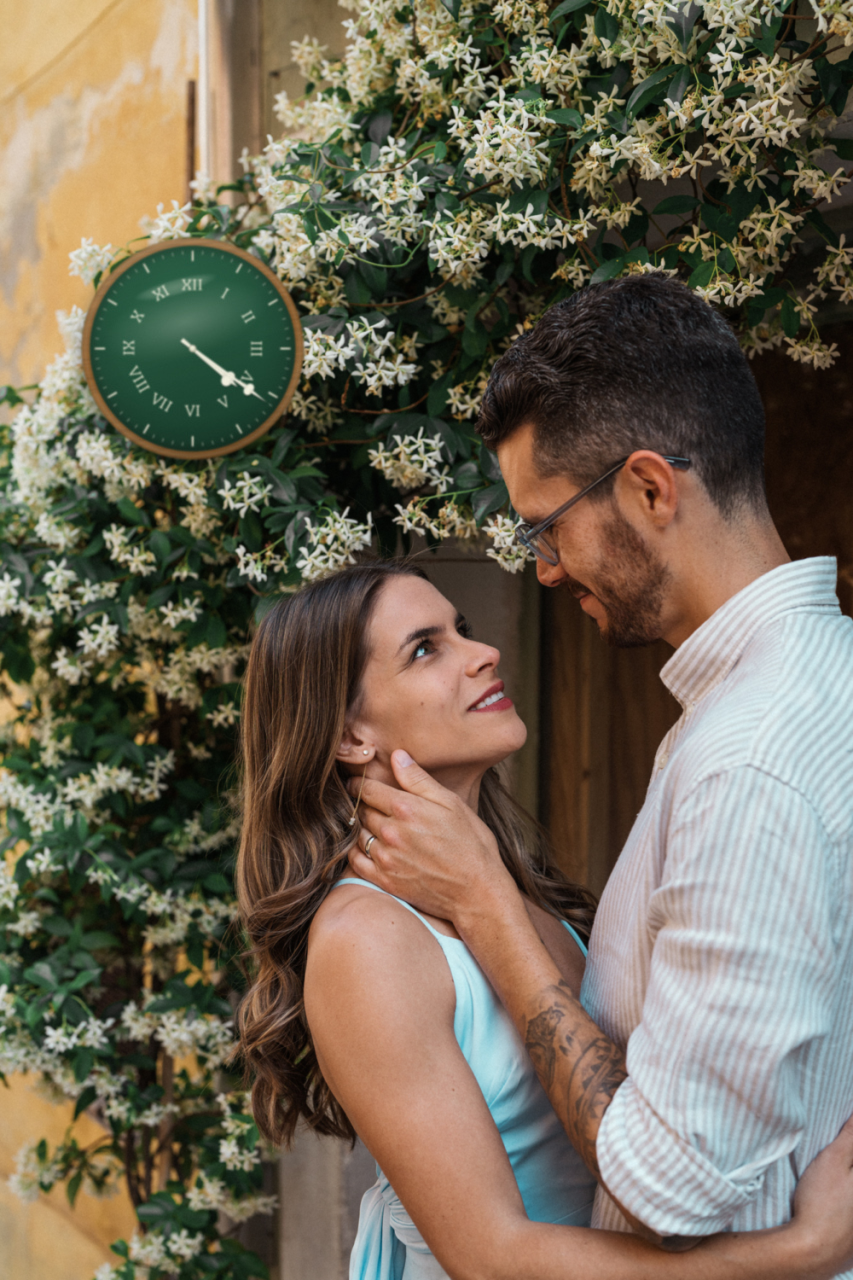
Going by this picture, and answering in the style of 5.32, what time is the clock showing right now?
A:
4.21
